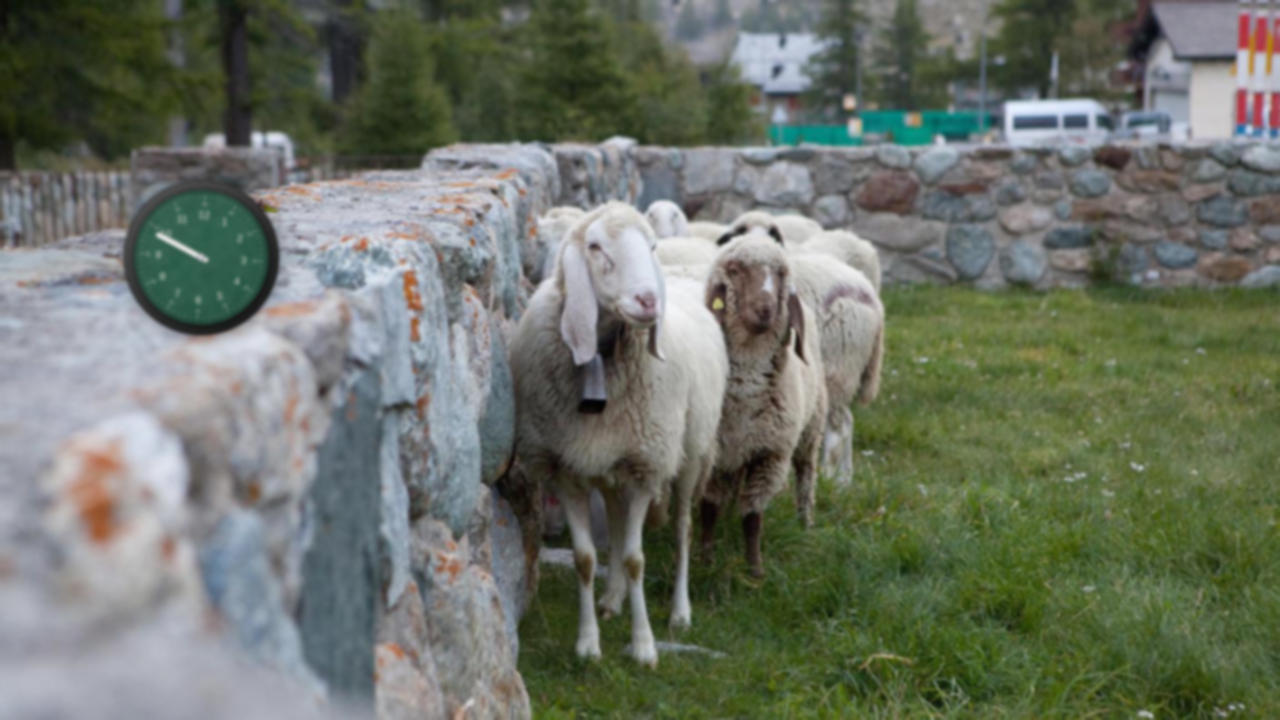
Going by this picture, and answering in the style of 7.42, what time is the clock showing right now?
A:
9.49
